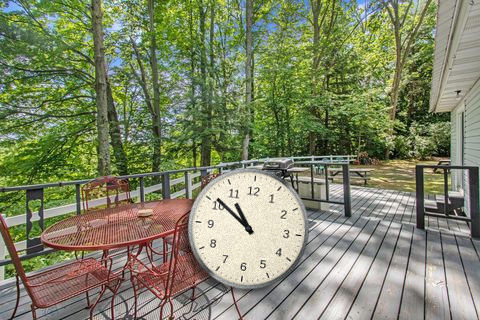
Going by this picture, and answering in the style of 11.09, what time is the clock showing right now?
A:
10.51
